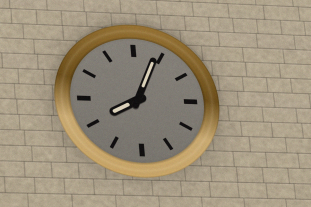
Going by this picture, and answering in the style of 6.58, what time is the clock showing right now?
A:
8.04
